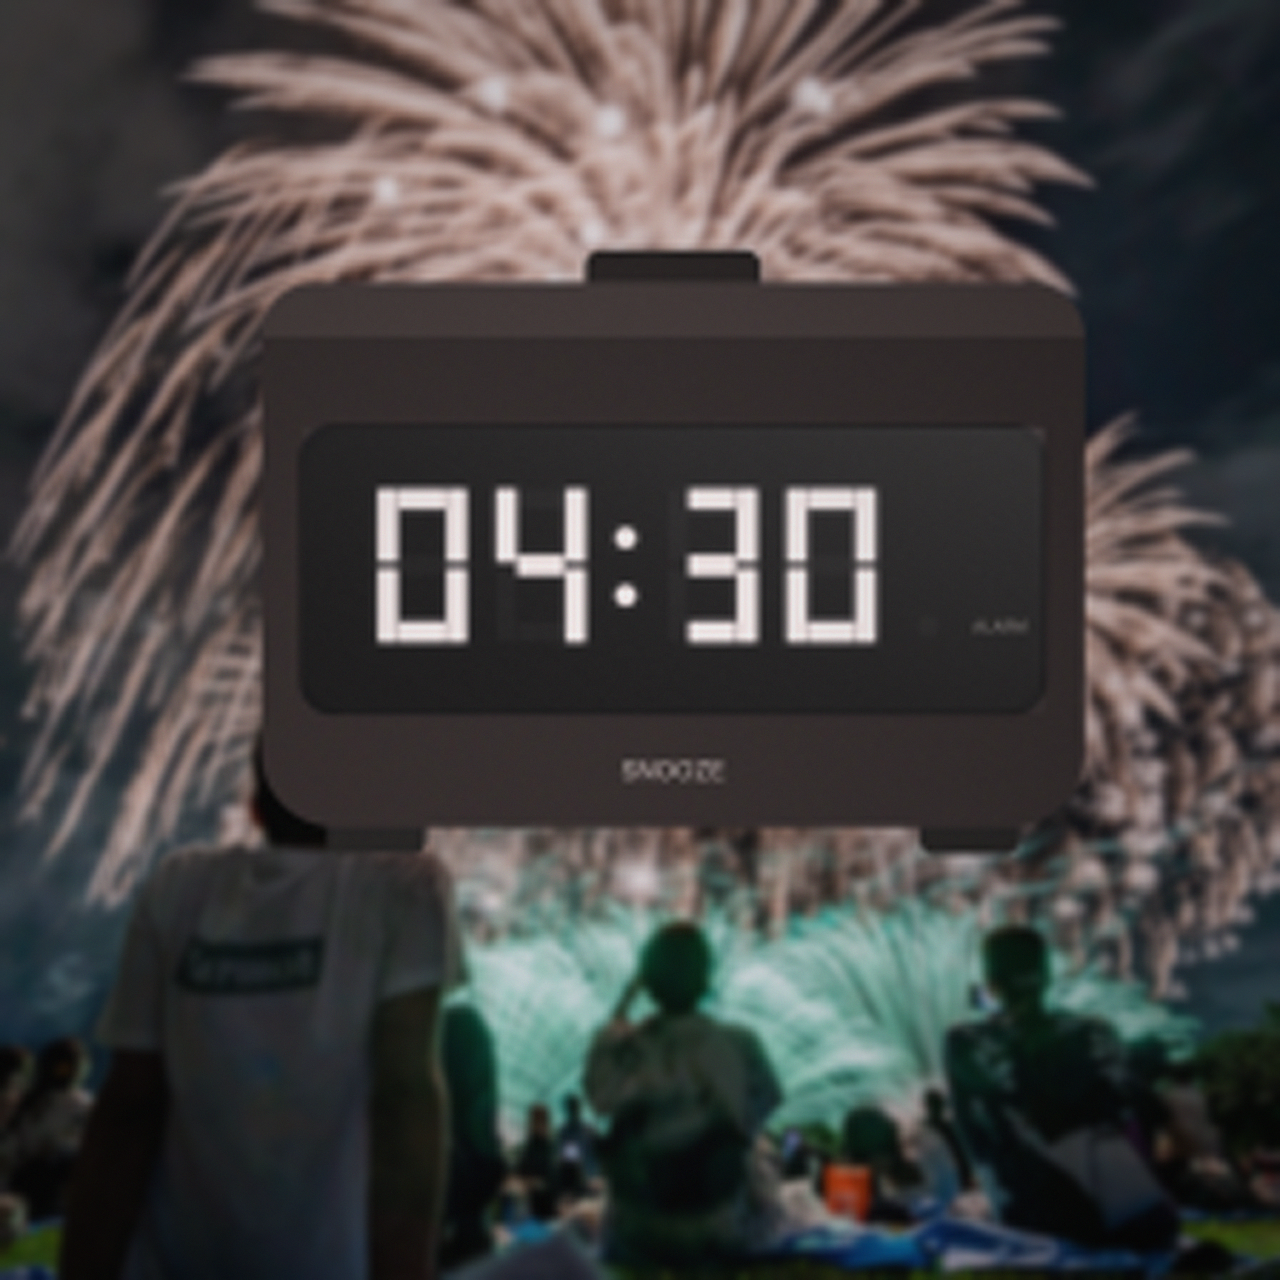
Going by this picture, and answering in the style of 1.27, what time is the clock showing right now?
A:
4.30
